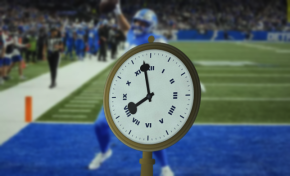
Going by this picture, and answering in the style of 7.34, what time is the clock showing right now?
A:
7.58
